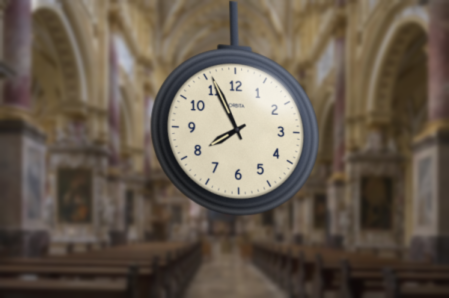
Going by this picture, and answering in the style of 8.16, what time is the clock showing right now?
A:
7.56
